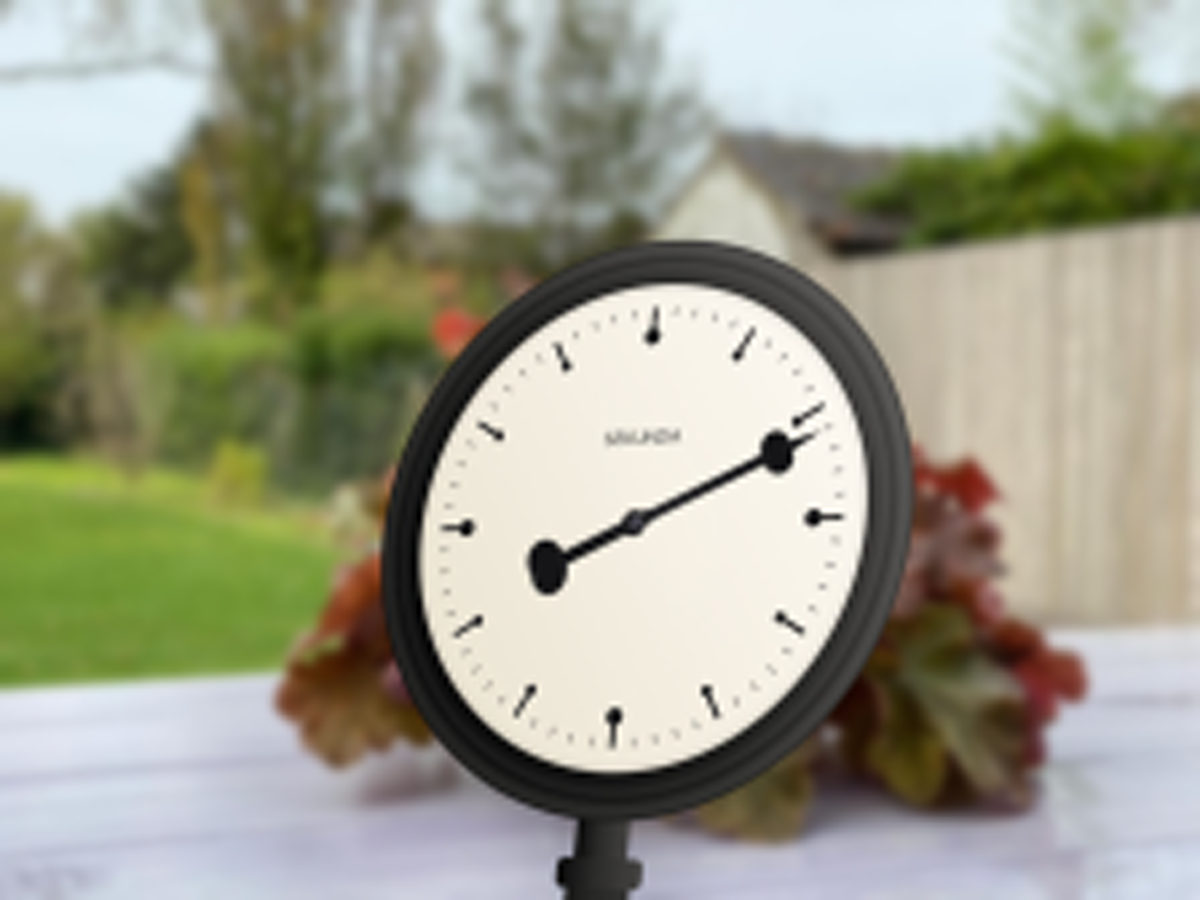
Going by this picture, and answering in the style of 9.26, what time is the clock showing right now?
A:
8.11
